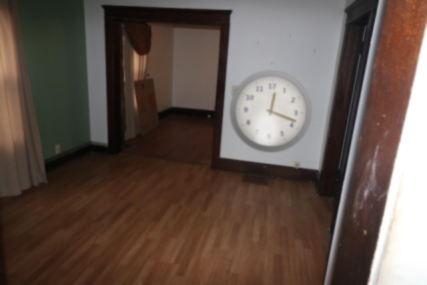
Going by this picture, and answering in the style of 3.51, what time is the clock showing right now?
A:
12.18
